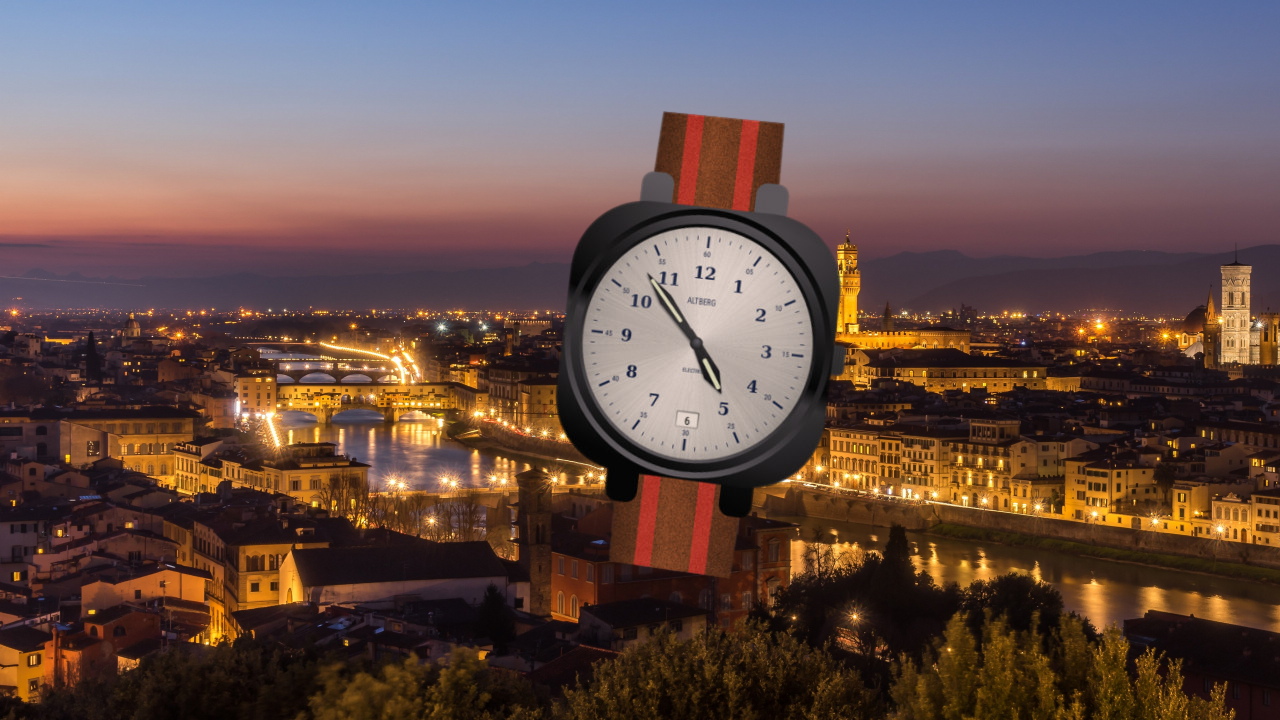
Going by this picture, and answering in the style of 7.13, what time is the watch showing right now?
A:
4.53
